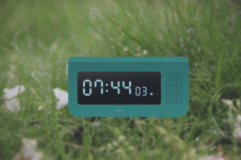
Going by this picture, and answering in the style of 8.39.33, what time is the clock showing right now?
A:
7.44.03
